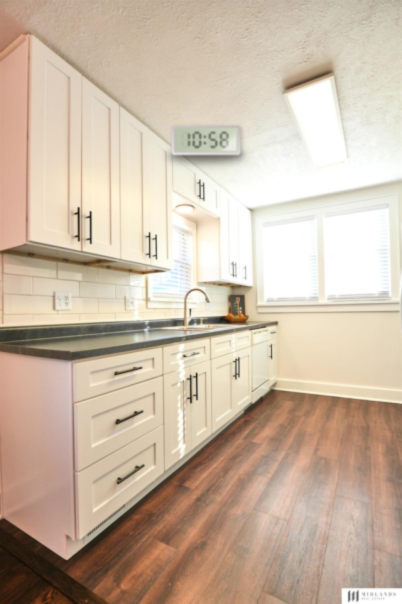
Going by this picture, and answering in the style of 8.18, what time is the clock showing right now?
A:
10.58
